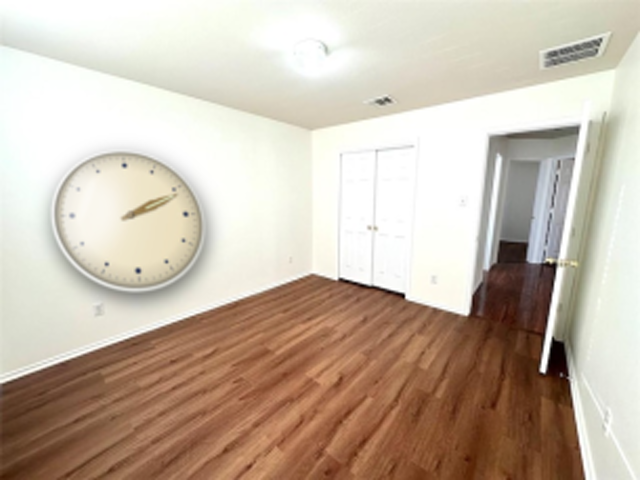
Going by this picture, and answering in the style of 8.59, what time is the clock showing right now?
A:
2.11
